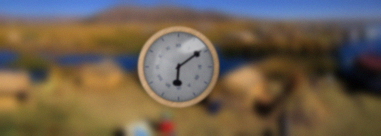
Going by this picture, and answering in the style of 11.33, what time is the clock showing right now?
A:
6.09
